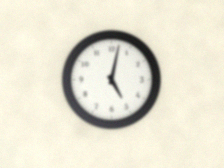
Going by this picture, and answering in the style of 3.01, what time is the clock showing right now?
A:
5.02
